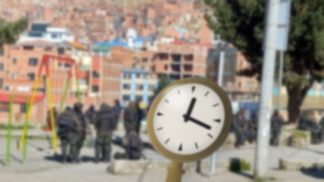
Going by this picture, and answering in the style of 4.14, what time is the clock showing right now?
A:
12.18
